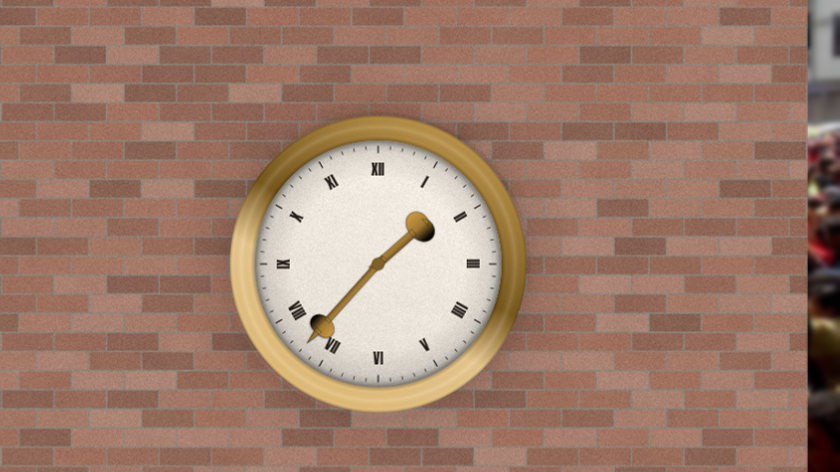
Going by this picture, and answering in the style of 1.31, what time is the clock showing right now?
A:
1.37
